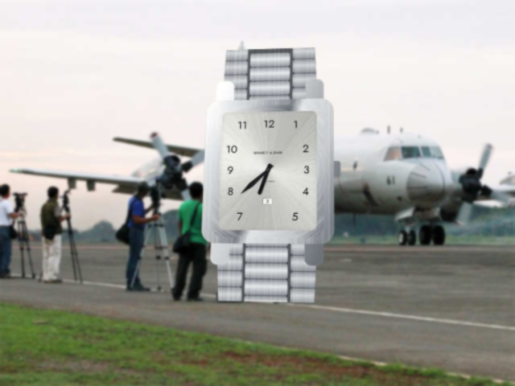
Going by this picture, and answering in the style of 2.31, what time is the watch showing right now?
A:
6.38
